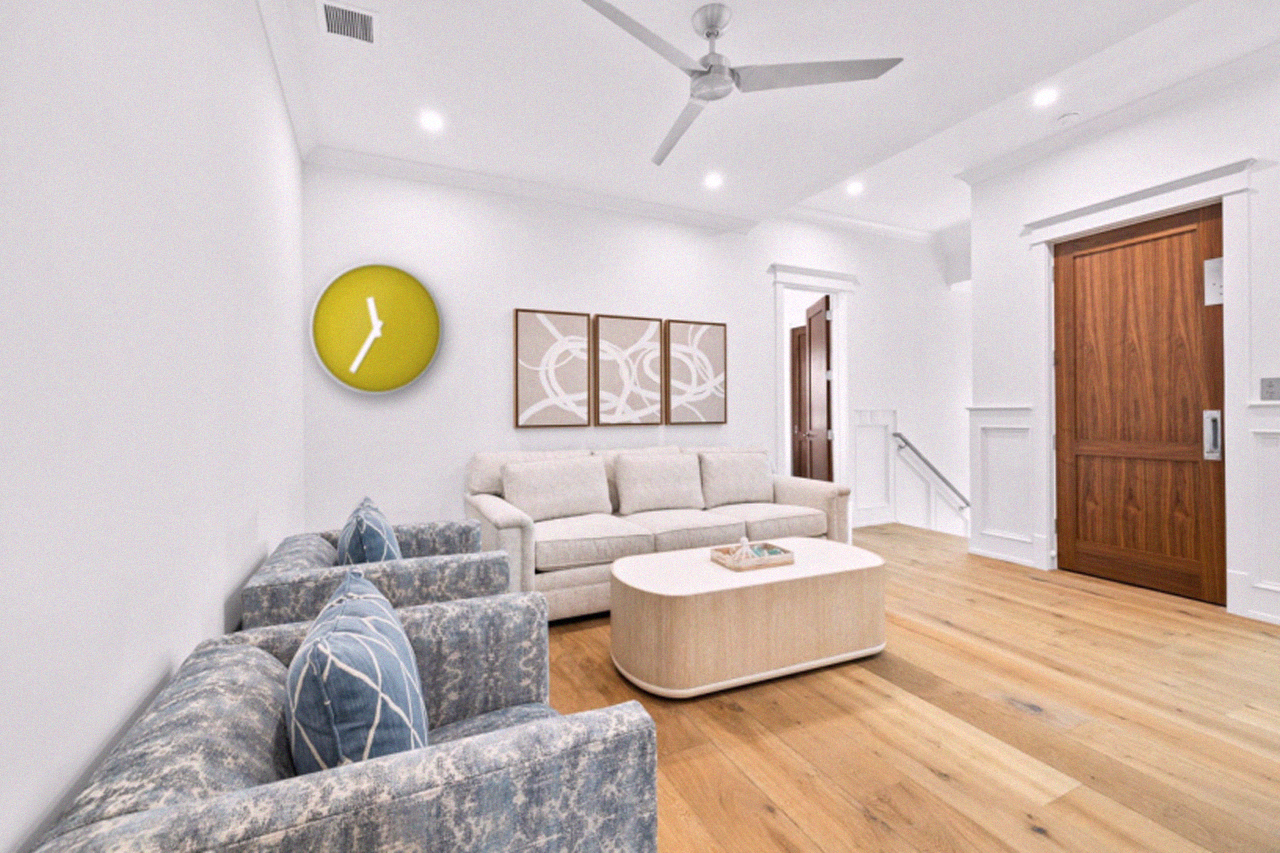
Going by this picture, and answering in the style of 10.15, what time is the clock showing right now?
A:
11.35
